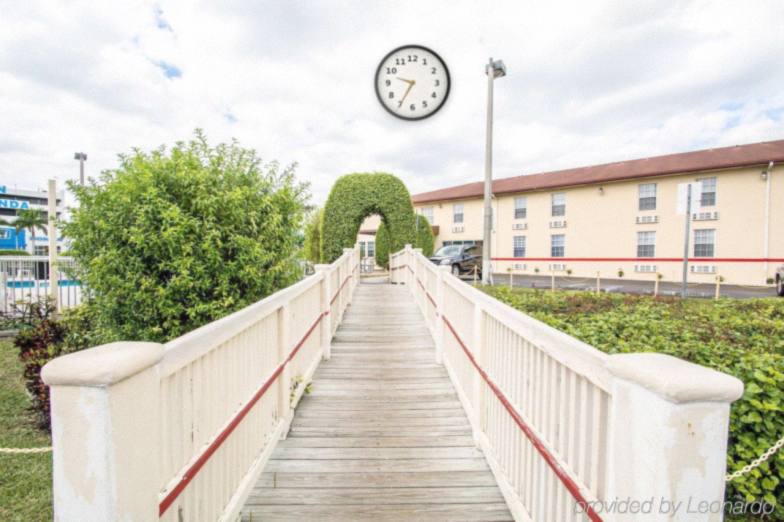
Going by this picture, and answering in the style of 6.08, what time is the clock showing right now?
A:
9.35
